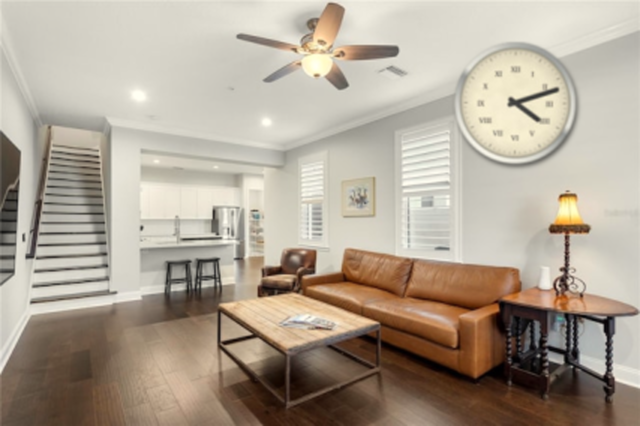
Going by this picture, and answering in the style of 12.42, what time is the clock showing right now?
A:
4.12
